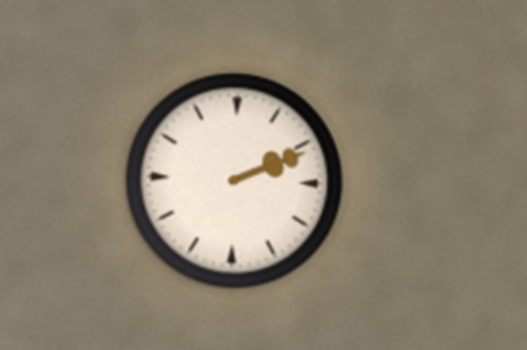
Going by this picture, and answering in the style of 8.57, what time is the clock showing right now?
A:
2.11
